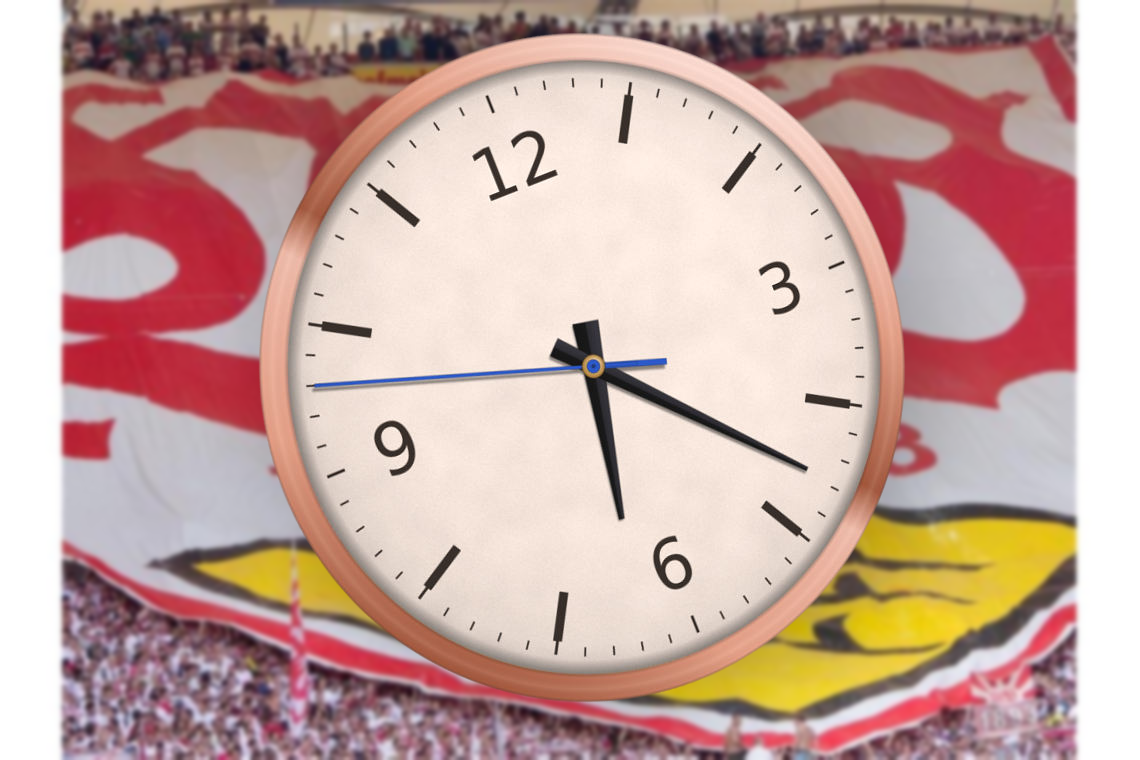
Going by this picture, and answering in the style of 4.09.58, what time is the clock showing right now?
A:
6.22.48
